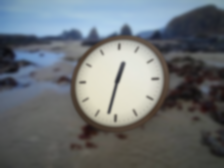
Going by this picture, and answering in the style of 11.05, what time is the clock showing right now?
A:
12.32
